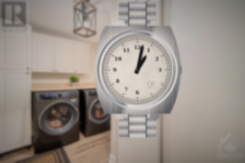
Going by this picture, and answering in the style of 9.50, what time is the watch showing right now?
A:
1.02
